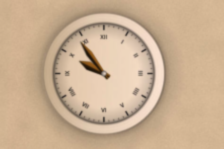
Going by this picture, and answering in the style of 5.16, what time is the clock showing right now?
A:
9.54
